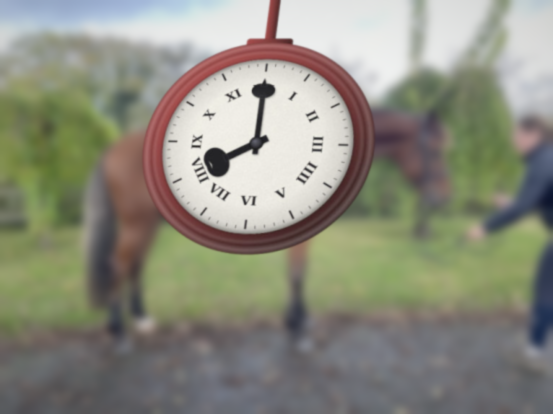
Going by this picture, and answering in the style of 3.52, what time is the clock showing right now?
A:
8.00
